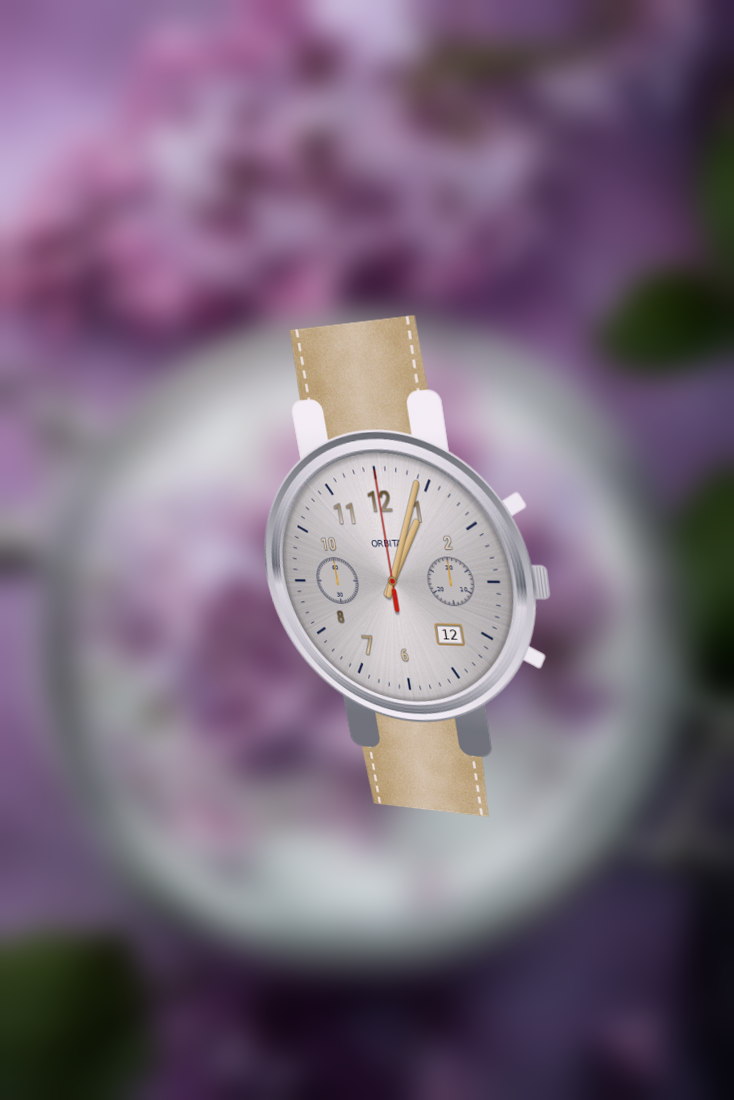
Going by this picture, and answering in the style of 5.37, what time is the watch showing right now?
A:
1.04
